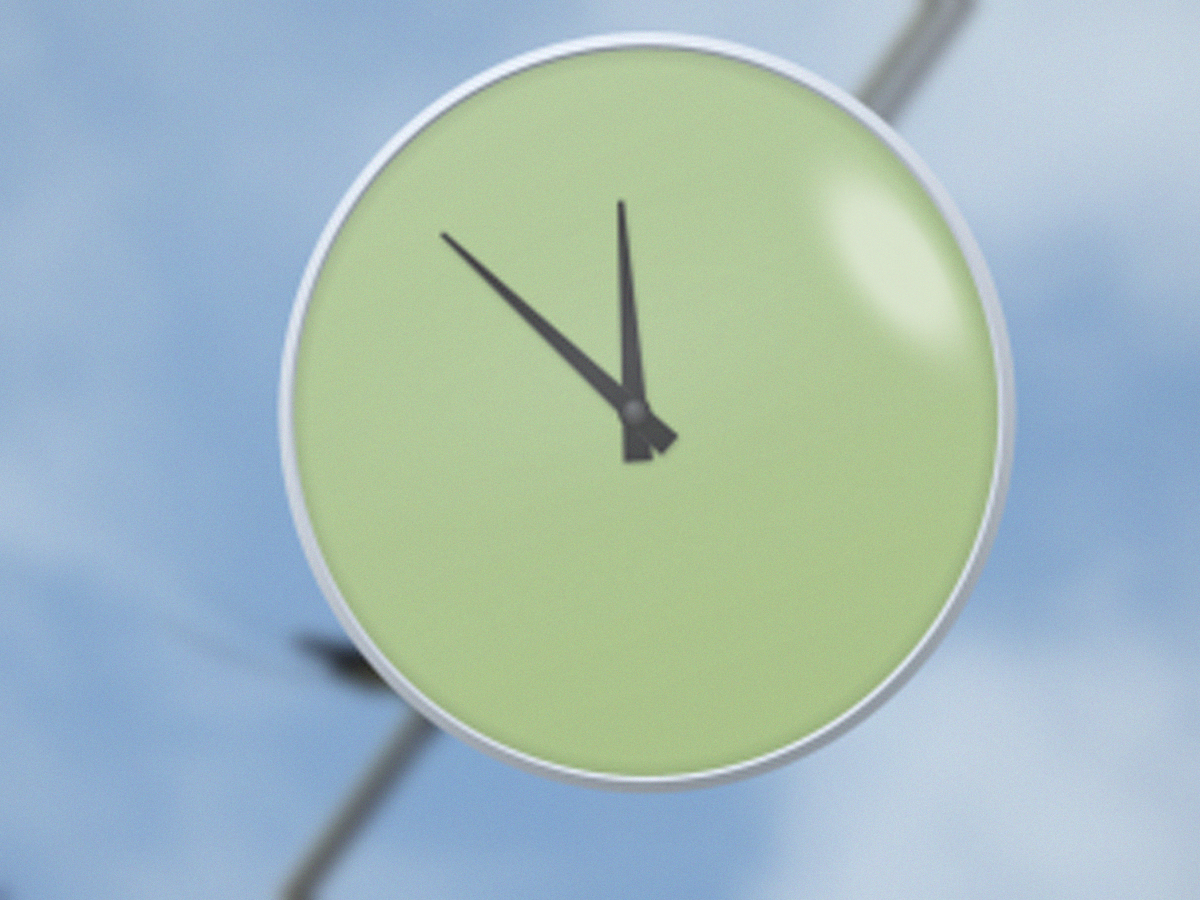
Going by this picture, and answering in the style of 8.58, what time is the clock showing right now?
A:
11.52
